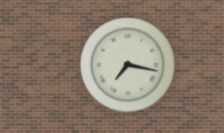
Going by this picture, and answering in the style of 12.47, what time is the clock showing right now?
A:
7.17
